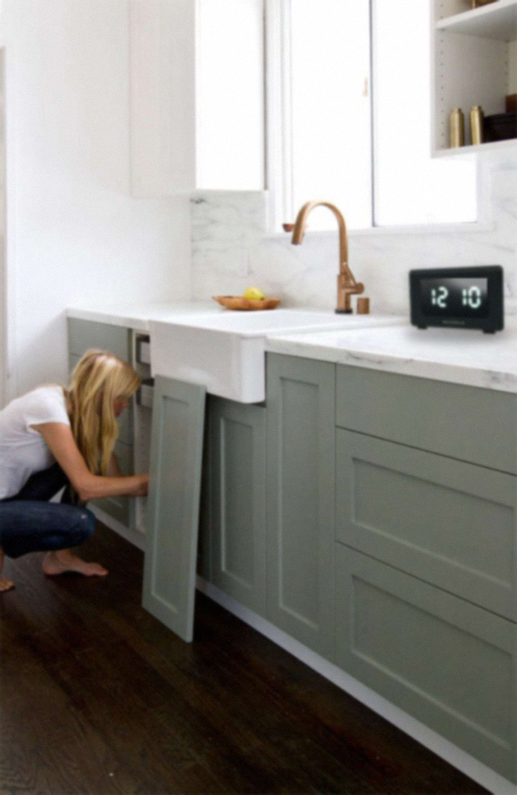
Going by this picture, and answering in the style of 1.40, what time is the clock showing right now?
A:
12.10
